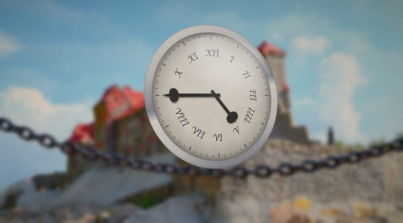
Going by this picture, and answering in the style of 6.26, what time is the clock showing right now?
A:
4.45
